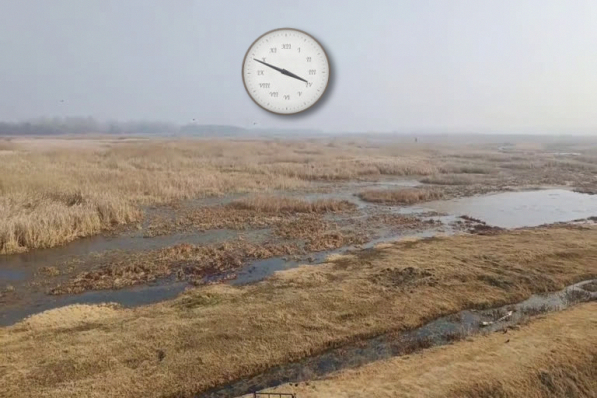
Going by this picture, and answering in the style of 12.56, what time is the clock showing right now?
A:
3.49
